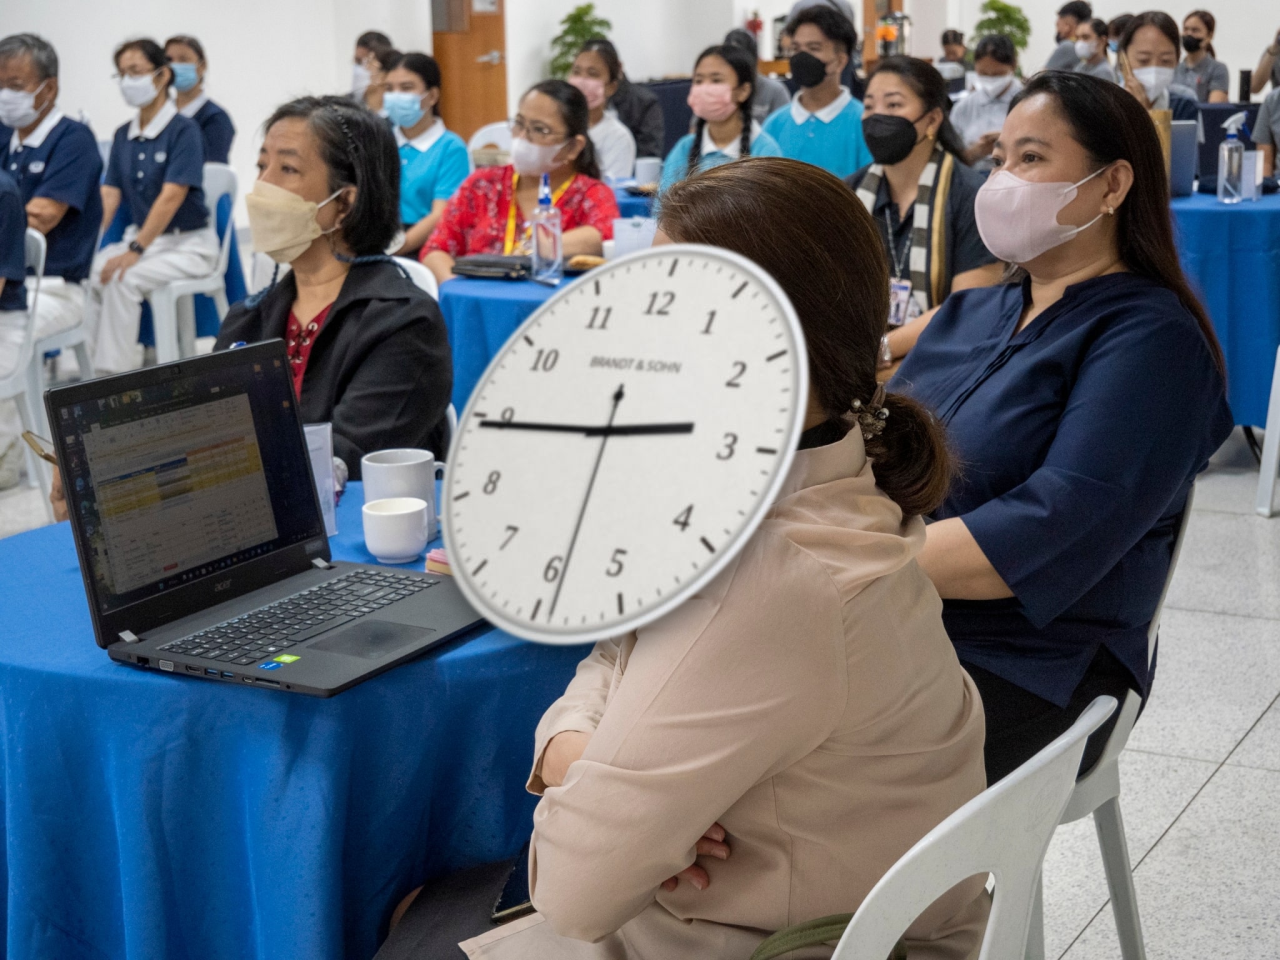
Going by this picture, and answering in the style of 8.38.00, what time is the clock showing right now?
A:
2.44.29
